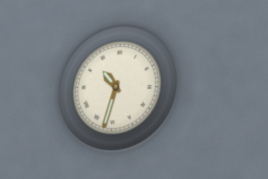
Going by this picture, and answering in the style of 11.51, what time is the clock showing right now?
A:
10.32
